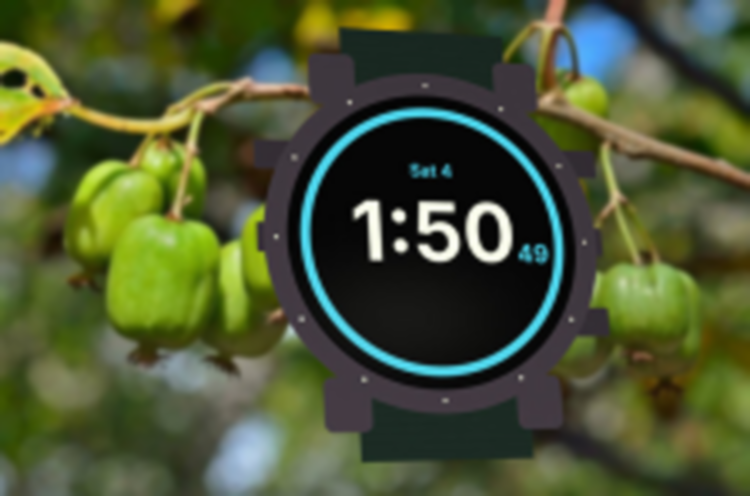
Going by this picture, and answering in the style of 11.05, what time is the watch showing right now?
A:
1.50
